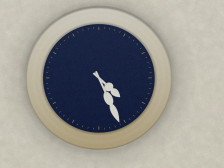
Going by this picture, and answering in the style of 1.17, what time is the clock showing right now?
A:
4.26
